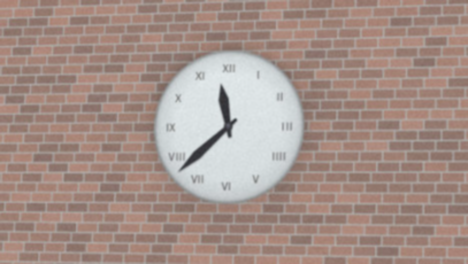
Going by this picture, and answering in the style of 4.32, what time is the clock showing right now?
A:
11.38
